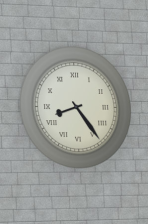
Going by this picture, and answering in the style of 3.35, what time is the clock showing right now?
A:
8.24
